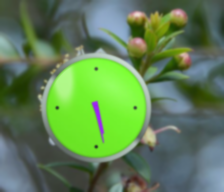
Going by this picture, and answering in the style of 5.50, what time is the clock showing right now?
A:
5.28
